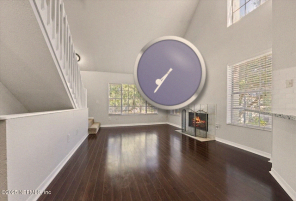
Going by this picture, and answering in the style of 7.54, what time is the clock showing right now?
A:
7.36
